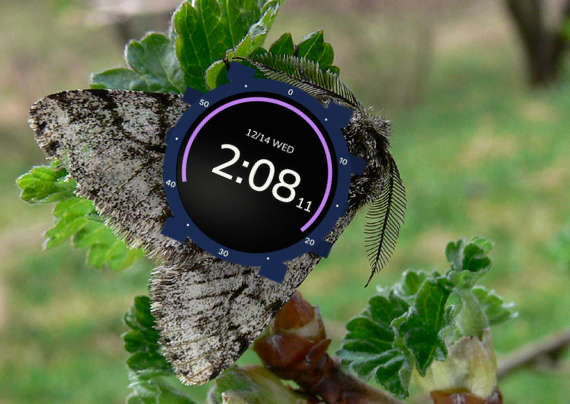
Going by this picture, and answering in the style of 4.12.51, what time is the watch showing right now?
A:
2.08.11
